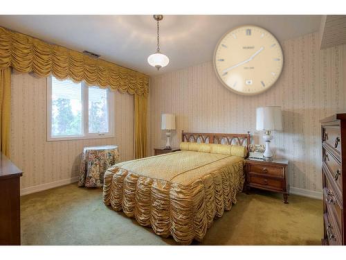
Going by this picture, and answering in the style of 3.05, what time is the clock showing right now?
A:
1.41
